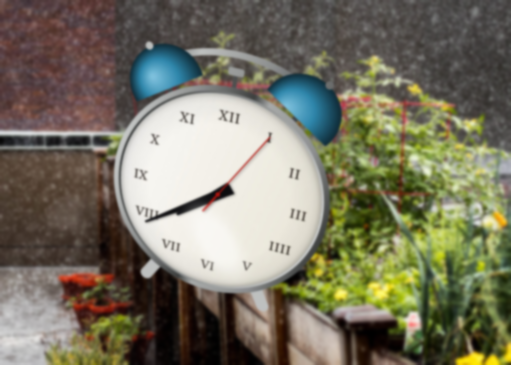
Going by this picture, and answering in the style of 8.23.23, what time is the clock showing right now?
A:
7.39.05
